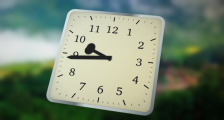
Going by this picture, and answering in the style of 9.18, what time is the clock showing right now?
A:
9.44
